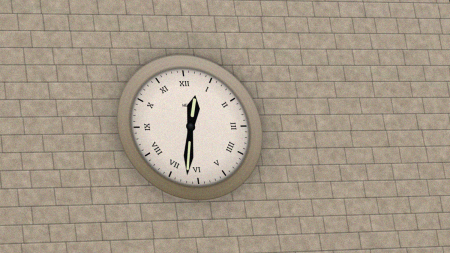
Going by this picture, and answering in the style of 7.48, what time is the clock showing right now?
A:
12.32
